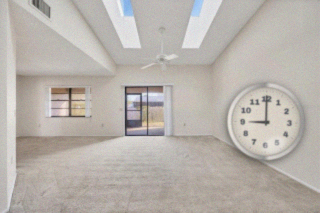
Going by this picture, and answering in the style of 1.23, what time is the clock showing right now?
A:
9.00
